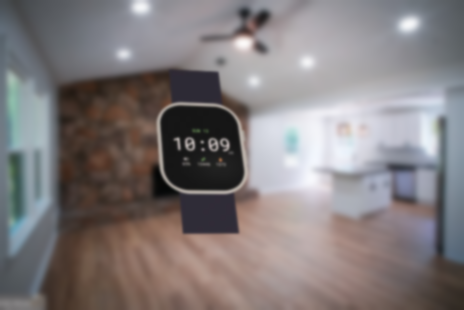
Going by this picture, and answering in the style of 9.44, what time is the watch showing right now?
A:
10.09
